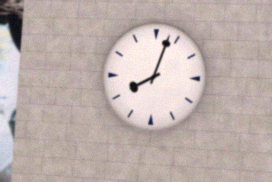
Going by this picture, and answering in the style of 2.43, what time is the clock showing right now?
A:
8.03
